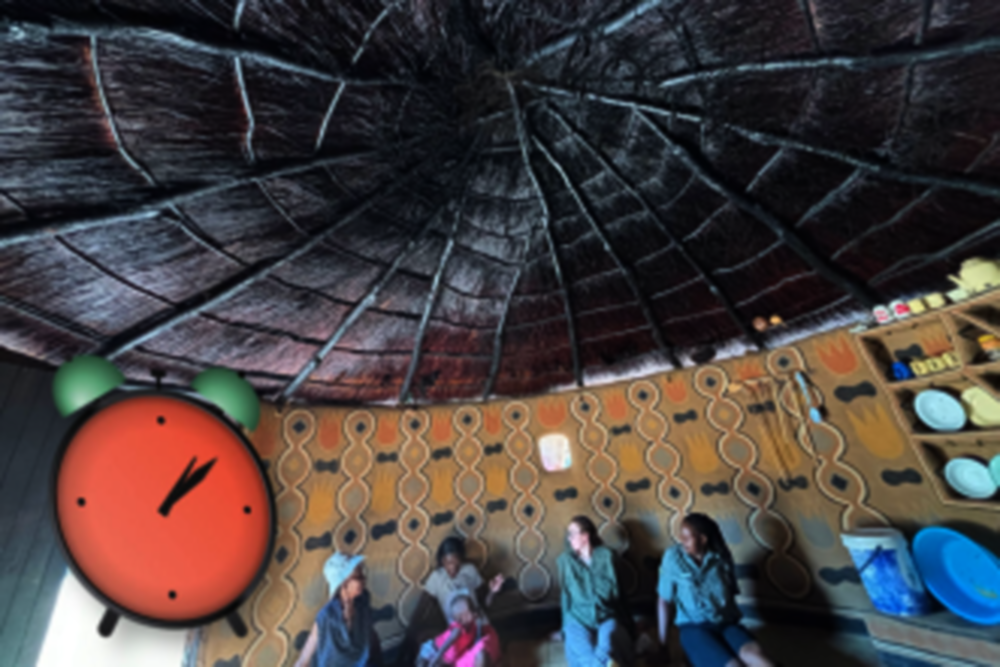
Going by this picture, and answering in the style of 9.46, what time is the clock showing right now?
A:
1.08
